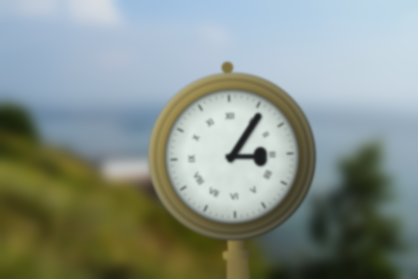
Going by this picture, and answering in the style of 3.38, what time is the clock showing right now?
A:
3.06
